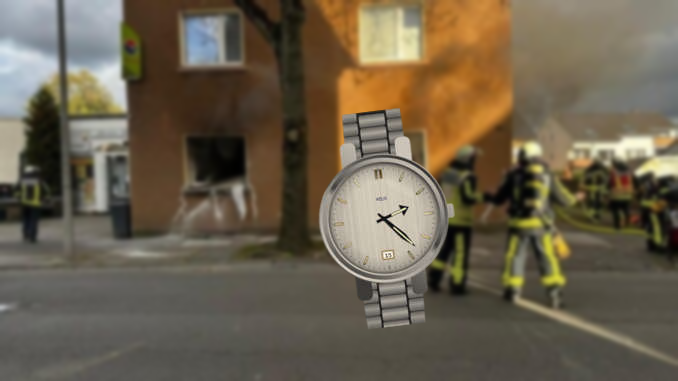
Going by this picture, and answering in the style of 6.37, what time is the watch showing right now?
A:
2.23
